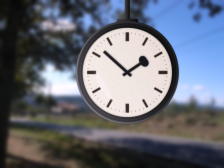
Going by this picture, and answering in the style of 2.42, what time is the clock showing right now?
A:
1.52
